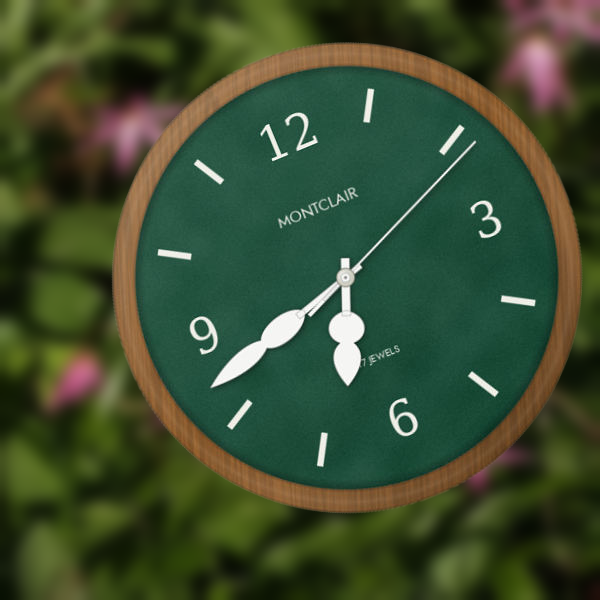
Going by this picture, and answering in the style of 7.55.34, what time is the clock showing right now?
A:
6.42.11
